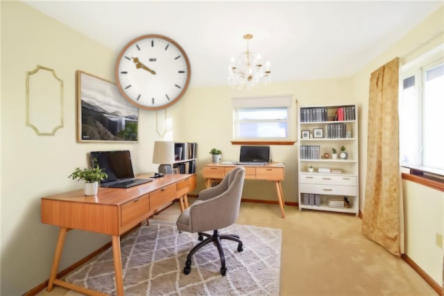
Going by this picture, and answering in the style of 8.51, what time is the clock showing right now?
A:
9.51
